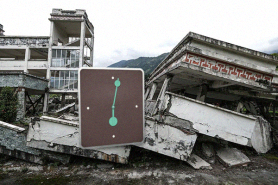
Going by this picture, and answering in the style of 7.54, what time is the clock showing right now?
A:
6.02
